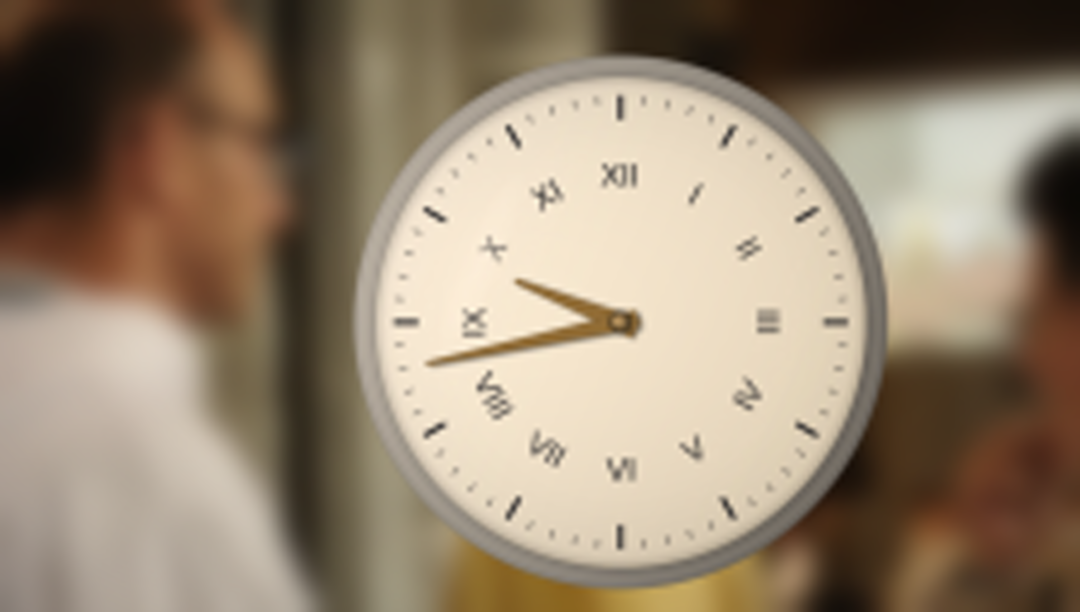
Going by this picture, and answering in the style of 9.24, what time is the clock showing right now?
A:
9.43
